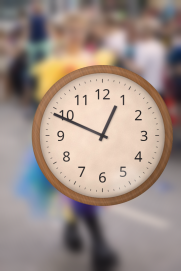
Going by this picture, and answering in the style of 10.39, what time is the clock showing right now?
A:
12.49
